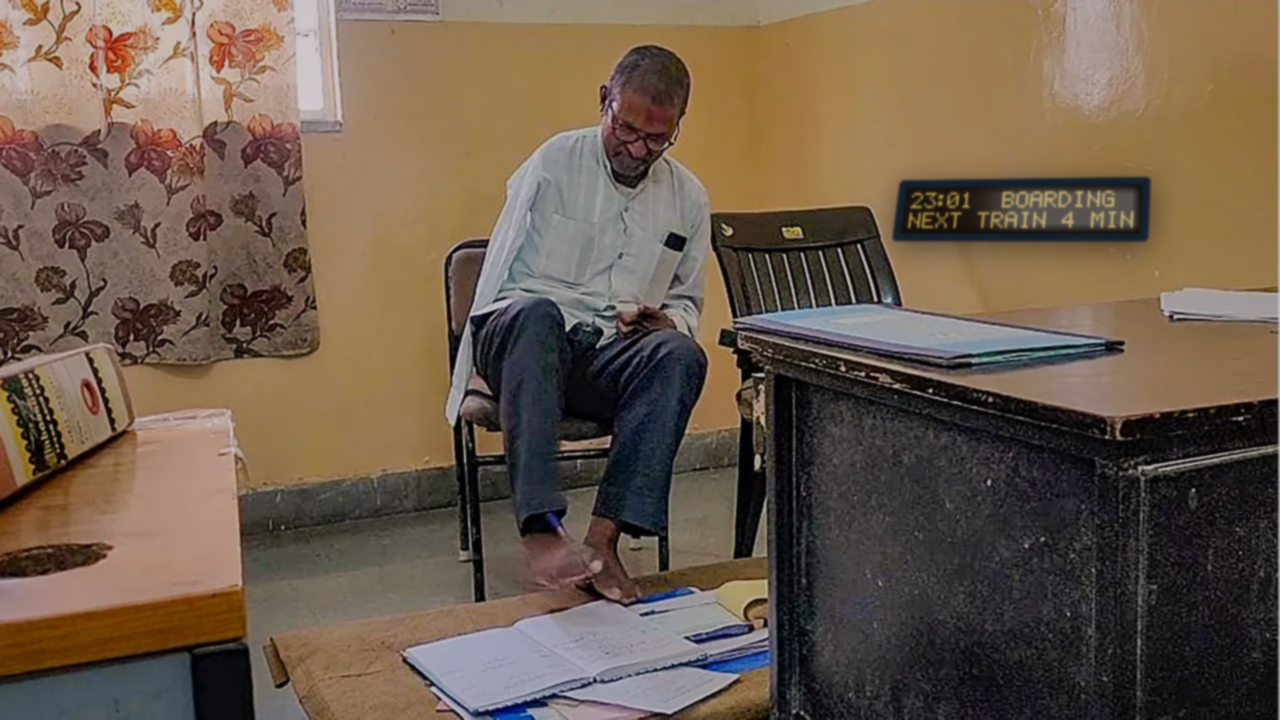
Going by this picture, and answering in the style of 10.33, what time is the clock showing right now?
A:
23.01
